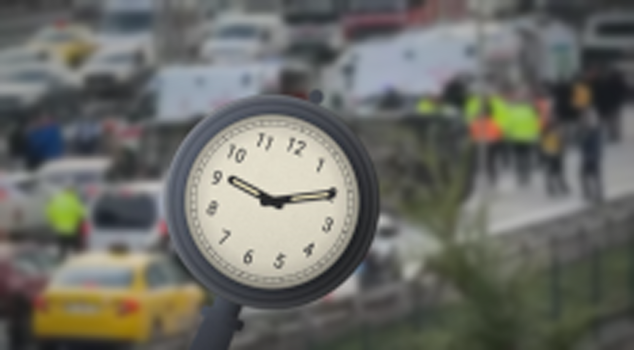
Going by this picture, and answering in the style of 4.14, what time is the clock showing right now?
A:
9.10
